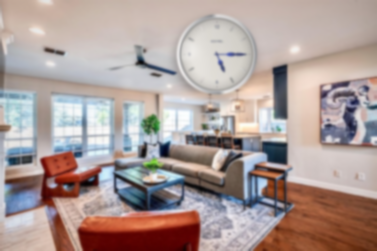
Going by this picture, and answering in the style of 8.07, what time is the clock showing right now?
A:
5.15
